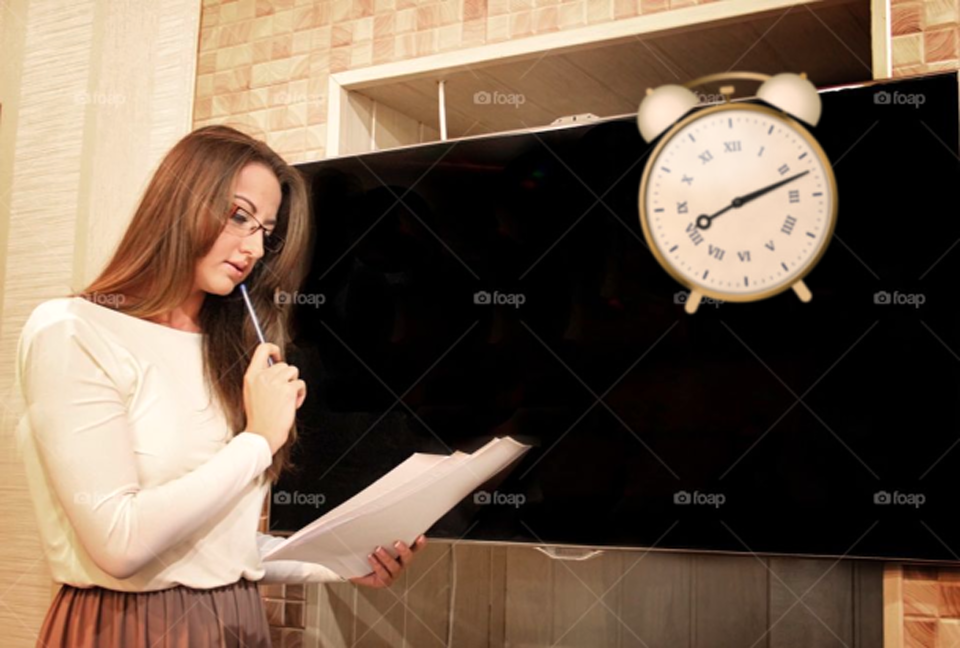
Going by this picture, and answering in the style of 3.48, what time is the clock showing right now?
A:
8.12
